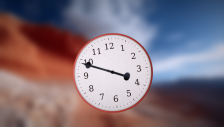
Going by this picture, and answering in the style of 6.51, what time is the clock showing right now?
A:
3.49
